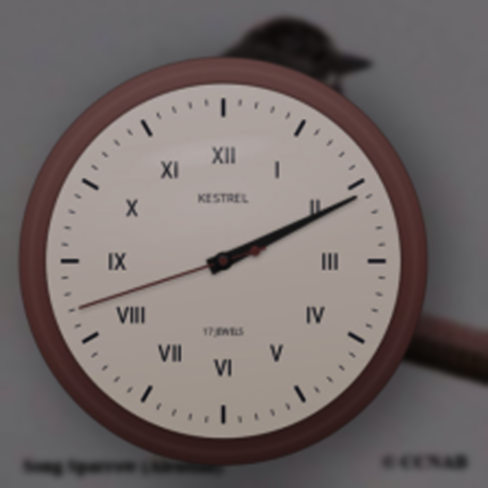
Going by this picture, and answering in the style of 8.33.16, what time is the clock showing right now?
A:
2.10.42
